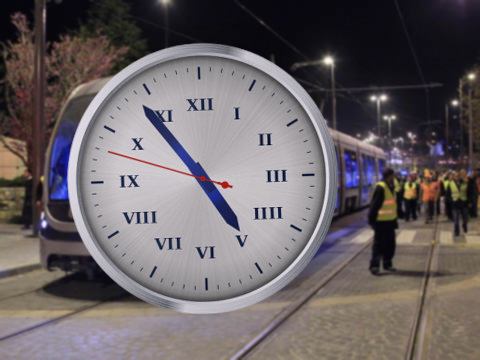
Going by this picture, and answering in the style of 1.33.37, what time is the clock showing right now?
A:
4.53.48
